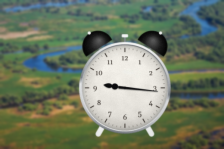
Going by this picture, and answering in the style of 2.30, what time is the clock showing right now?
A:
9.16
